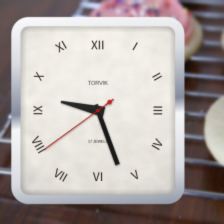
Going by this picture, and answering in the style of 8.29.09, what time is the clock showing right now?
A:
9.26.39
